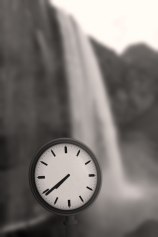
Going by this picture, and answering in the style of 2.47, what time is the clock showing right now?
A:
7.39
